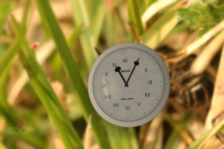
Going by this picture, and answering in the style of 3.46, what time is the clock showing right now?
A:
11.05
